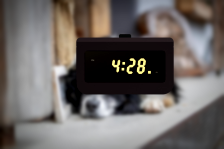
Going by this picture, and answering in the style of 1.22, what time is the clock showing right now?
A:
4.28
